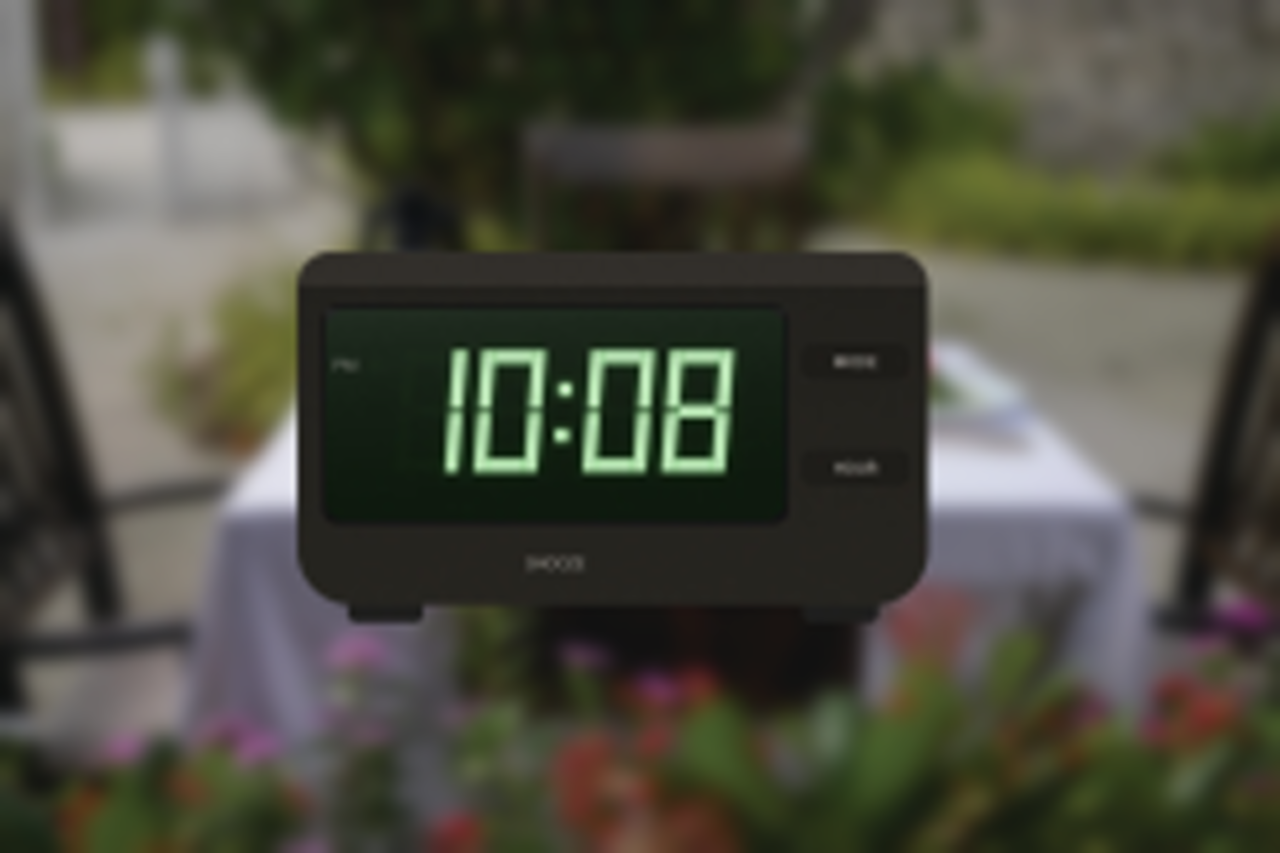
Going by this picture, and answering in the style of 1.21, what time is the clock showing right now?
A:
10.08
